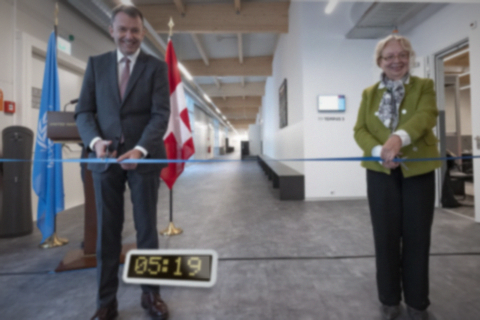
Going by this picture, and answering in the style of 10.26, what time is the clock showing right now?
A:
5.19
